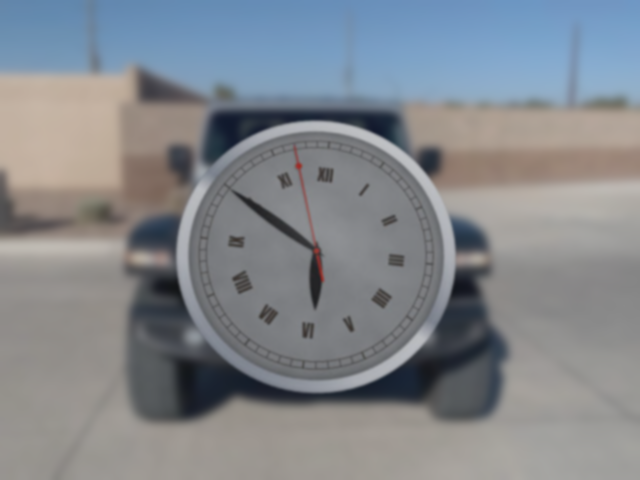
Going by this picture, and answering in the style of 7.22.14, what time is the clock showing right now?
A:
5.49.57
